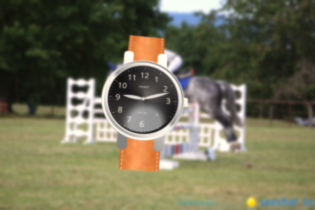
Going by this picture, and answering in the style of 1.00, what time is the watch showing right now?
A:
9.12
